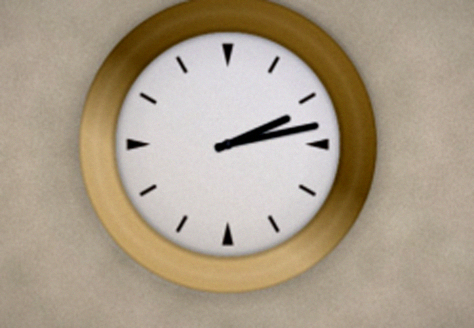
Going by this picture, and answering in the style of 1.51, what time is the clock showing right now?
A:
2.13
